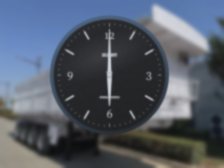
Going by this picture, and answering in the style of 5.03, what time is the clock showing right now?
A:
6.00
